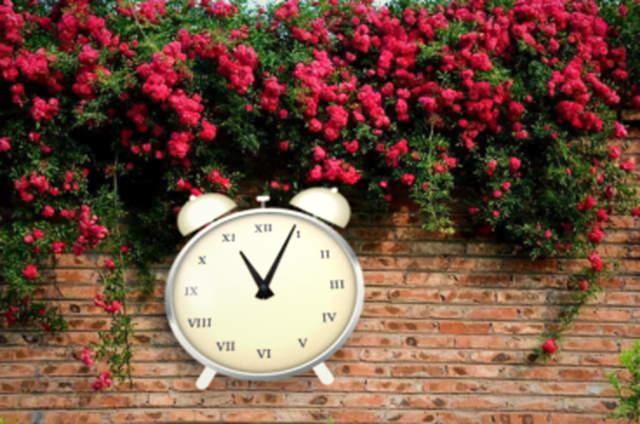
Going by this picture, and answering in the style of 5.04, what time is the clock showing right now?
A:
11.04
